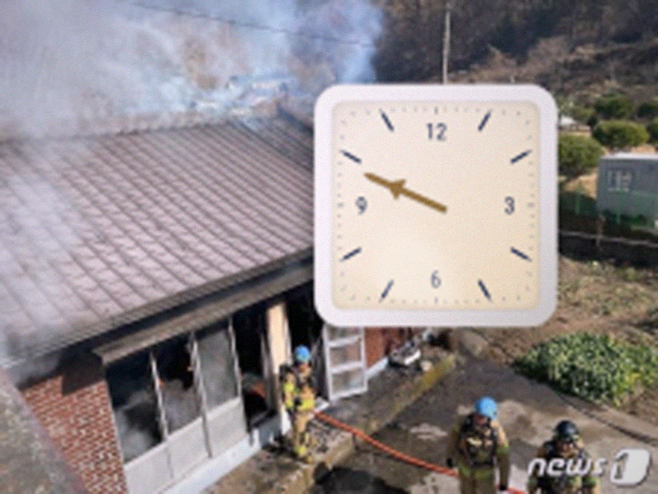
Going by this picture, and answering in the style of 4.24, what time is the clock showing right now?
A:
9.49
